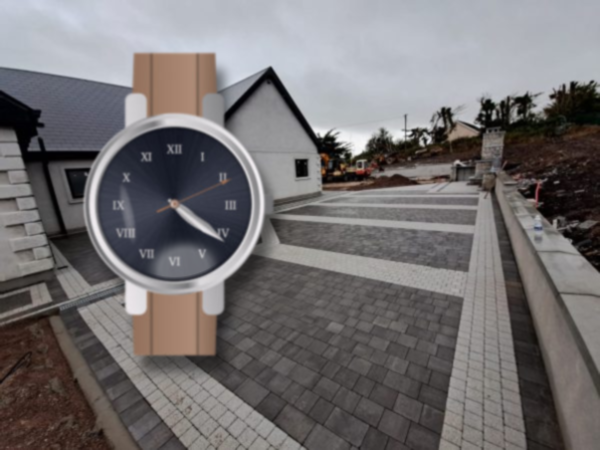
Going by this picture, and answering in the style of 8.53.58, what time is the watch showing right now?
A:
4.21.11
